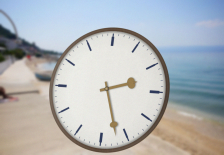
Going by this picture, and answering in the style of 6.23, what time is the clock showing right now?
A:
2.27
